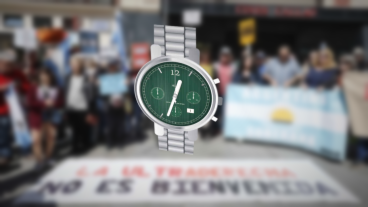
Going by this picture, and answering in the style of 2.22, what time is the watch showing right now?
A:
12.33
